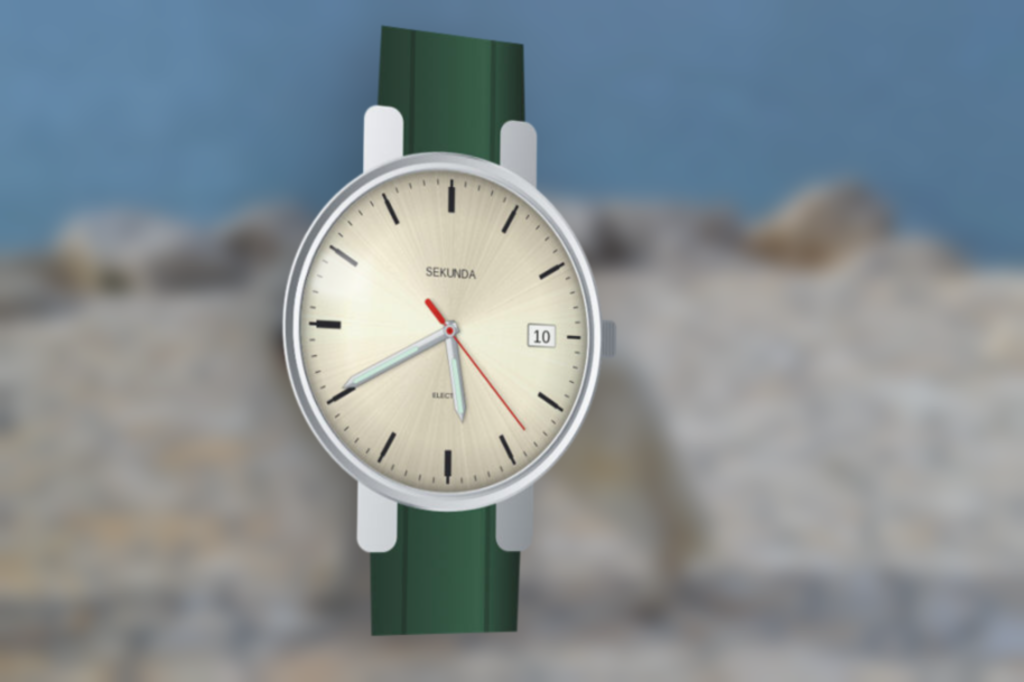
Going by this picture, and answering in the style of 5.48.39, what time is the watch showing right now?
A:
5.40.23
